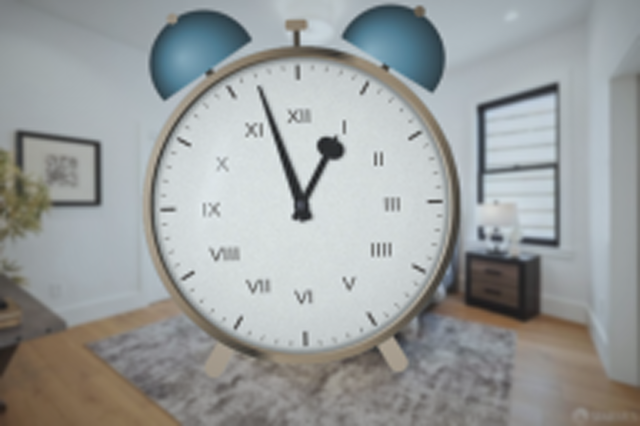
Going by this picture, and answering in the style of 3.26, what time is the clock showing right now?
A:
12.57
